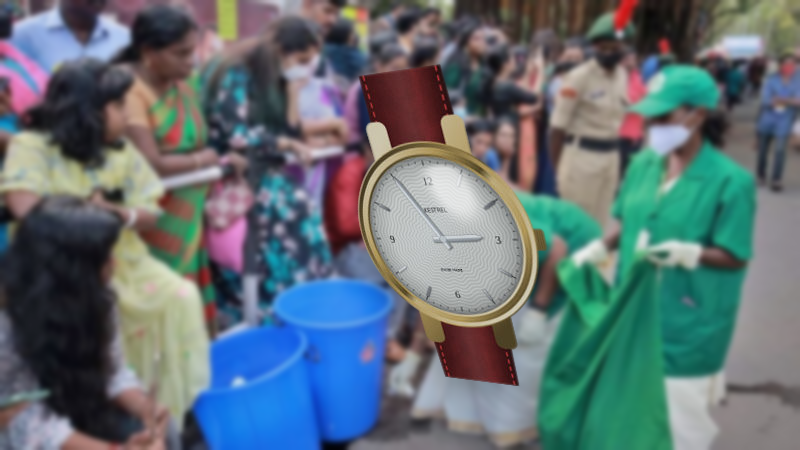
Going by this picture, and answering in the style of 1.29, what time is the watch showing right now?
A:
2.55
